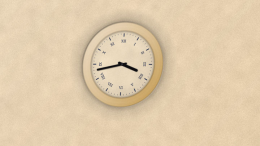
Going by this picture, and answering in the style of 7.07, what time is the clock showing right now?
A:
3.43
